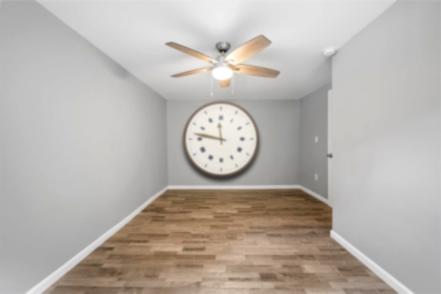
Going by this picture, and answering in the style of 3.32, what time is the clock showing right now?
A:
11.47
